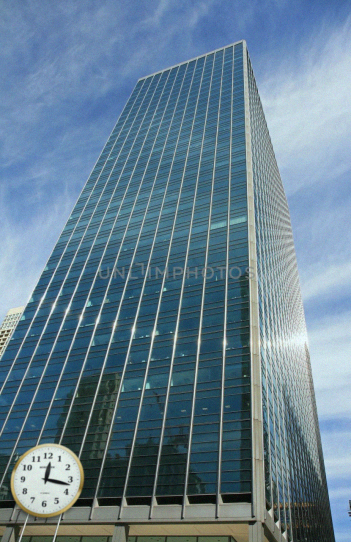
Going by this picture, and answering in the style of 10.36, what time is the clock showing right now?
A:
12.17
